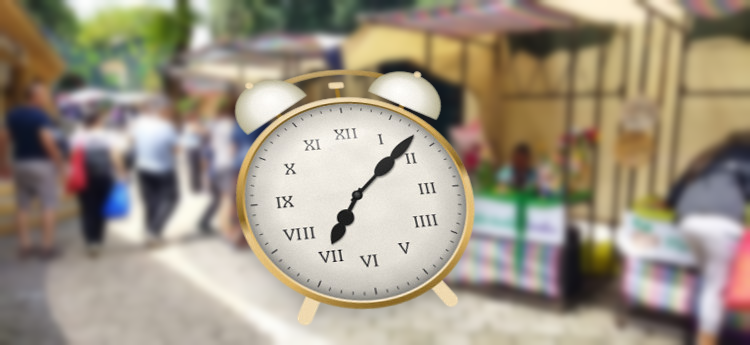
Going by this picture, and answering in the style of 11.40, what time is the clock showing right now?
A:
7.08
